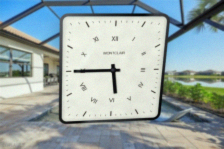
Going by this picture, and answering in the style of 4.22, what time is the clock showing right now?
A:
5.45
